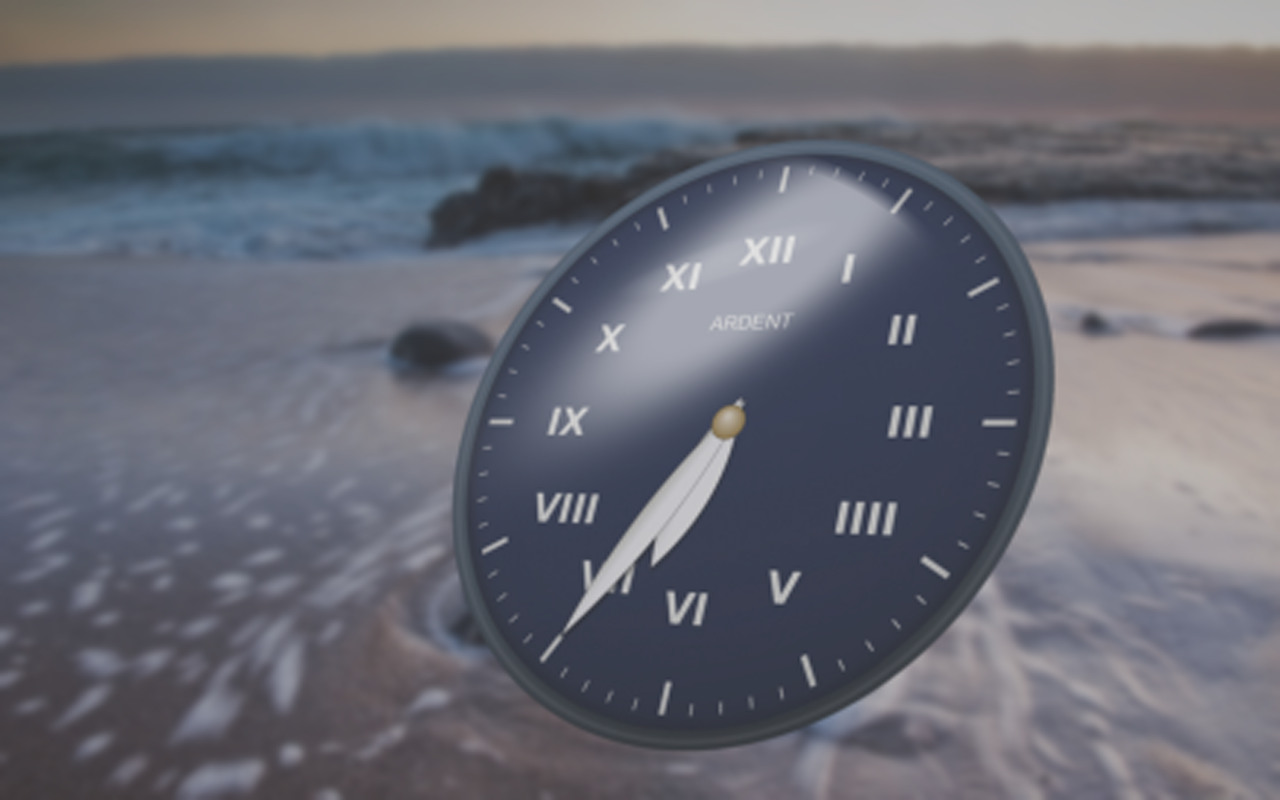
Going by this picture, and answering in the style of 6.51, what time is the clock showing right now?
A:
6.35
